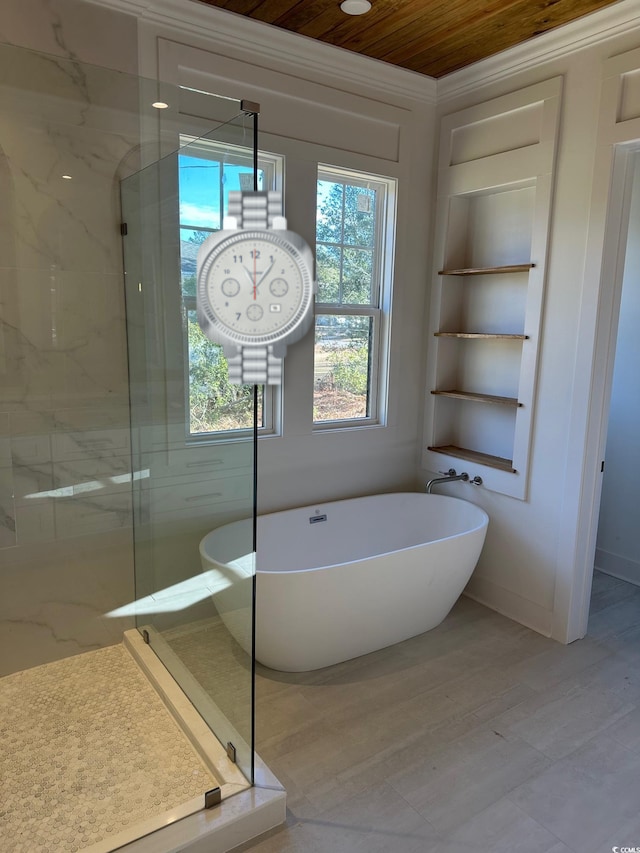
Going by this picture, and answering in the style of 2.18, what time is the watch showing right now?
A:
11.06
